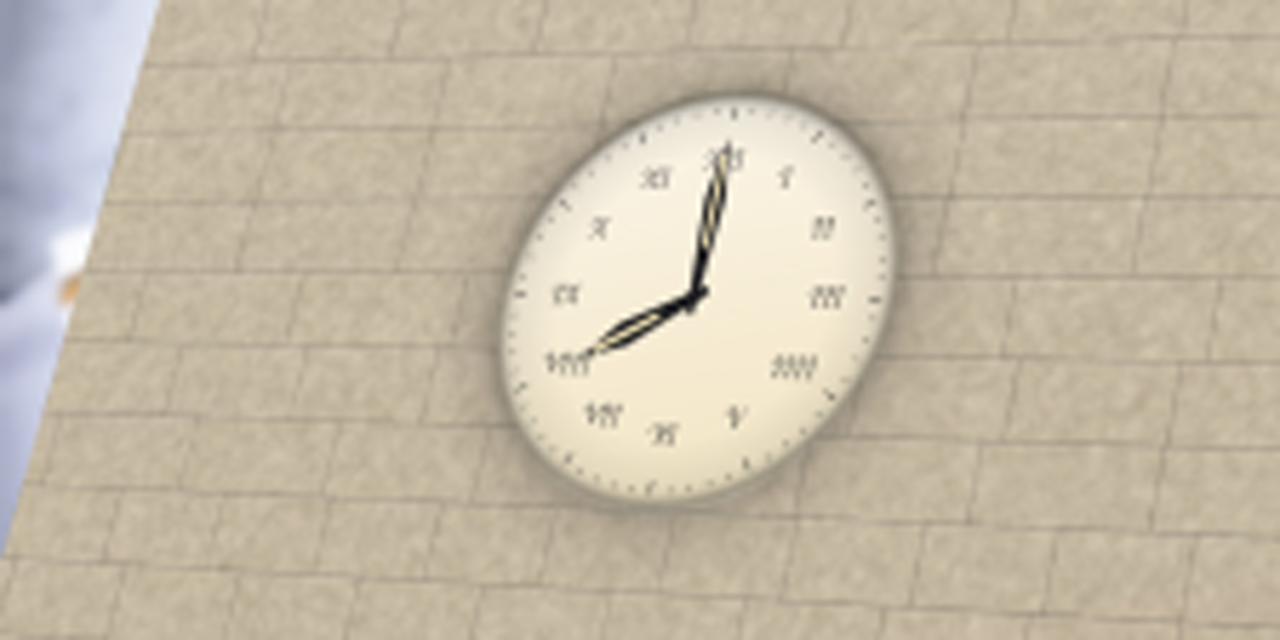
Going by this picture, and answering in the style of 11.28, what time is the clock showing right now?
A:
8.00
